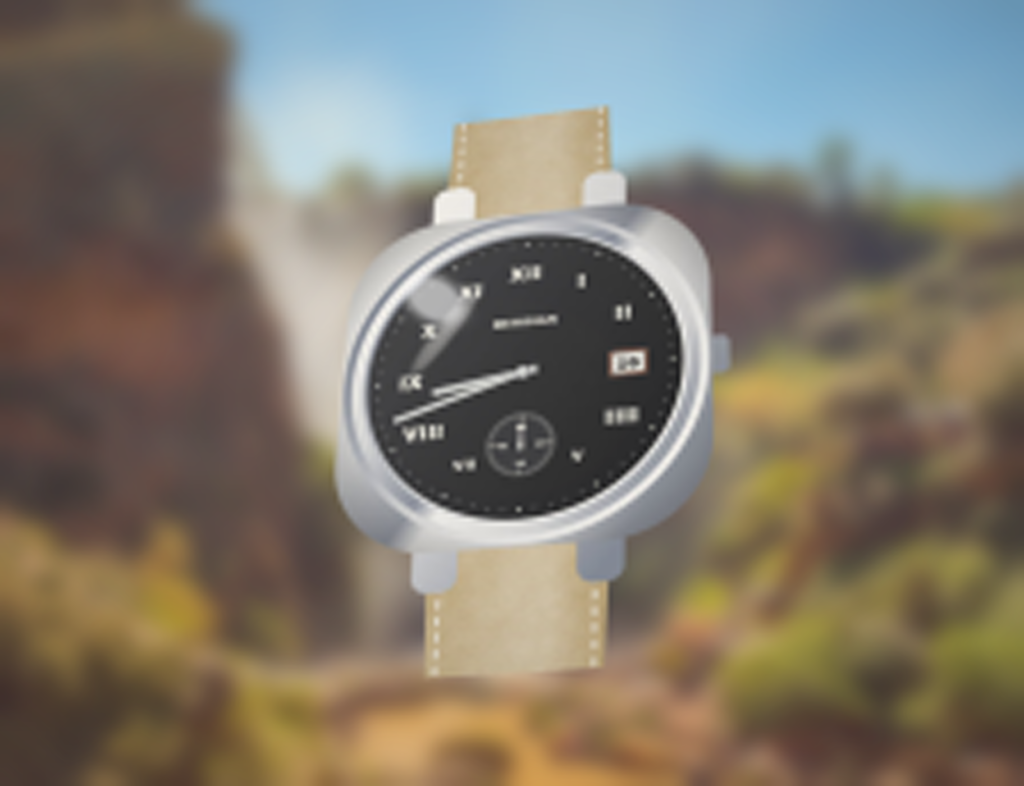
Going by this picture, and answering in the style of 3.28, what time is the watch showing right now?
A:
8.42
